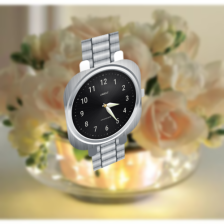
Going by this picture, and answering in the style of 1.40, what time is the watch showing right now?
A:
3.25
